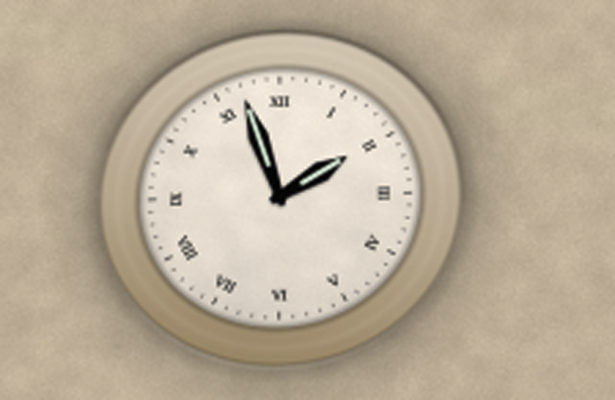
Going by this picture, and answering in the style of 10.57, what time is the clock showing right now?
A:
1.57
